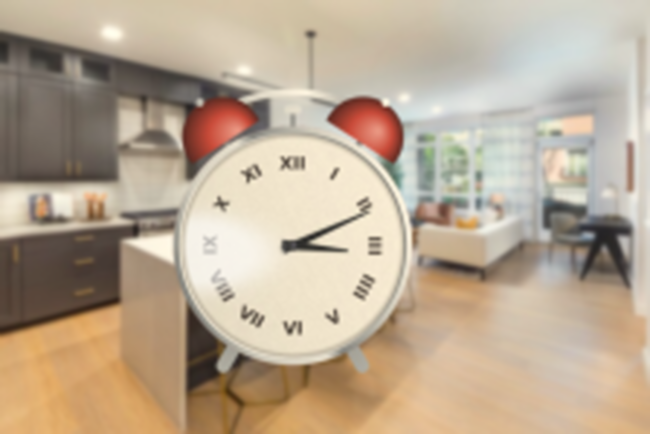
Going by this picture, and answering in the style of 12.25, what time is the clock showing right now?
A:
3.11
